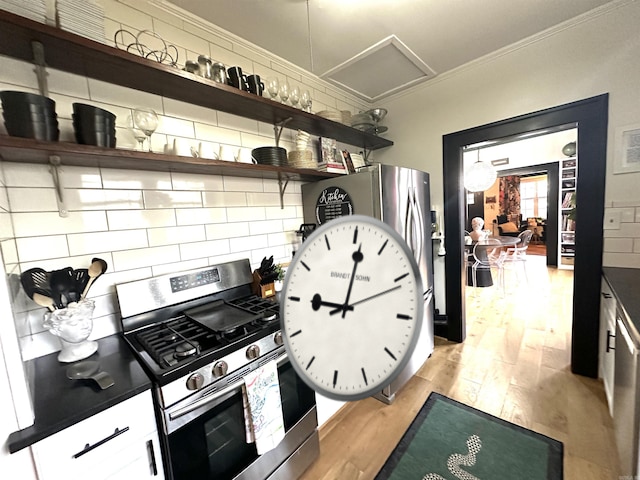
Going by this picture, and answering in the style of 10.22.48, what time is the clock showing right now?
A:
9.01.11
